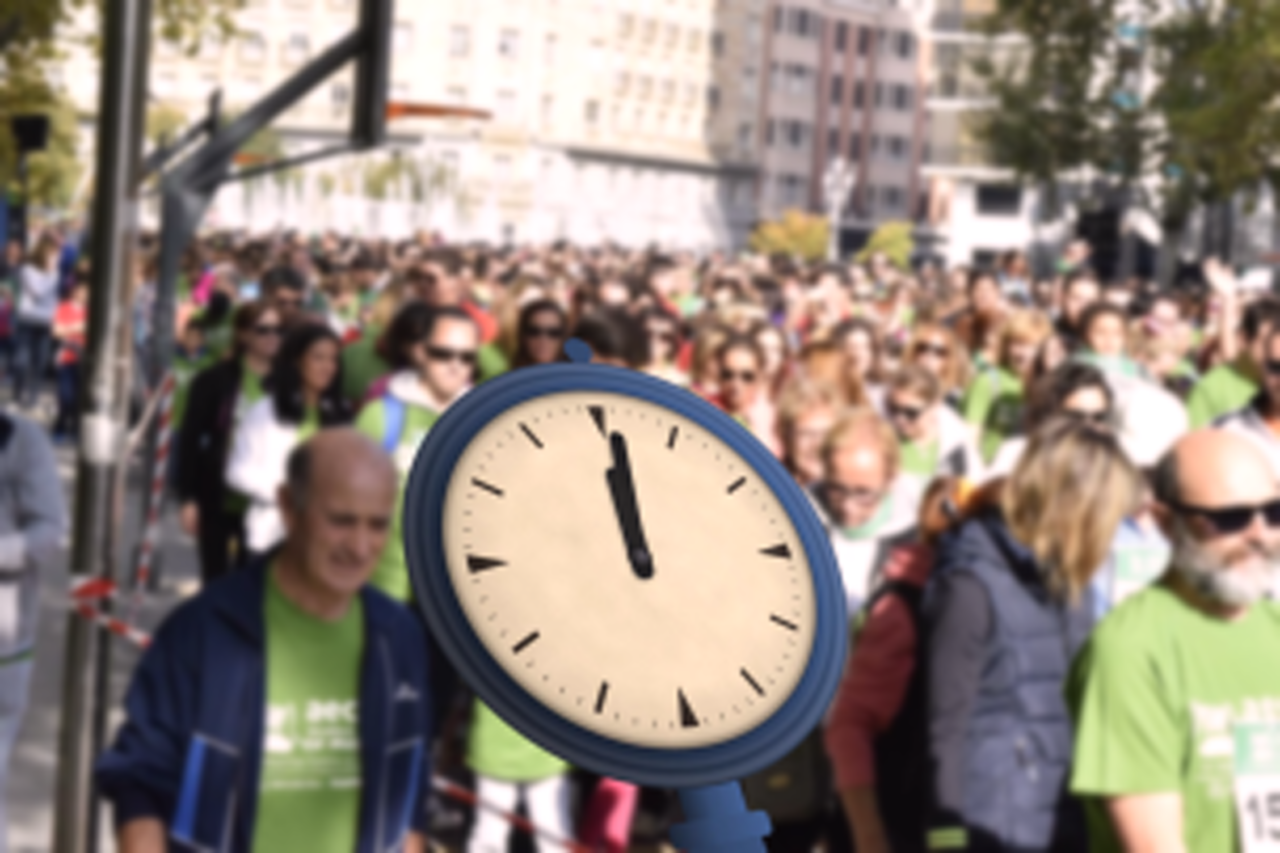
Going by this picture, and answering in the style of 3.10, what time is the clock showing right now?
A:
12.01
